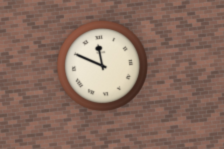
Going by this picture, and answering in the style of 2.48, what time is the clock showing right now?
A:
11.50
